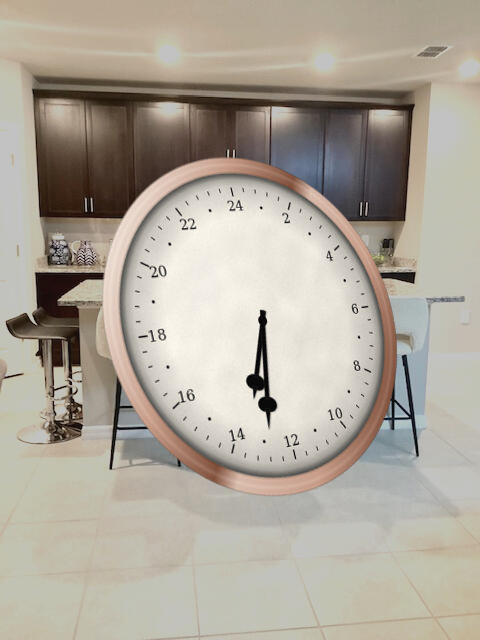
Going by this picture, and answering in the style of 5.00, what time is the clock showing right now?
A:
13.32
